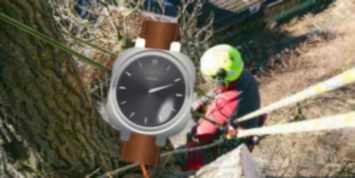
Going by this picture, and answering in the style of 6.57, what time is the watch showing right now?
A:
2.11
